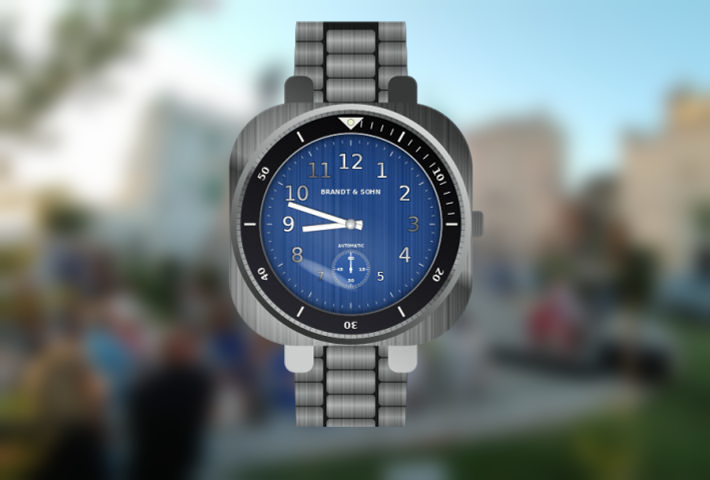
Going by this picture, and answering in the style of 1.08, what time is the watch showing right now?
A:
8.48
